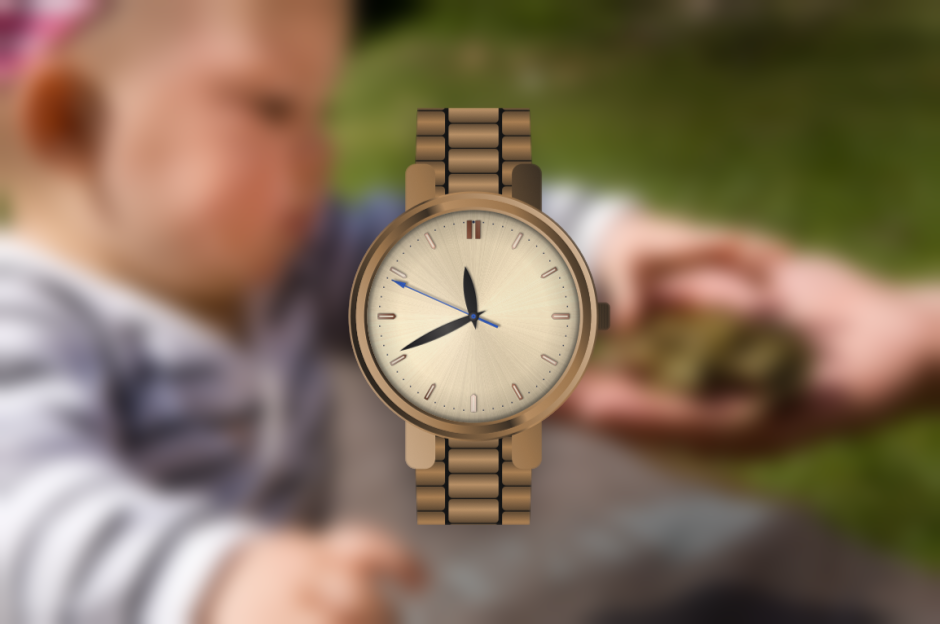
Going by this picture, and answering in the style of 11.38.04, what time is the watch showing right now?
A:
11.40.49
